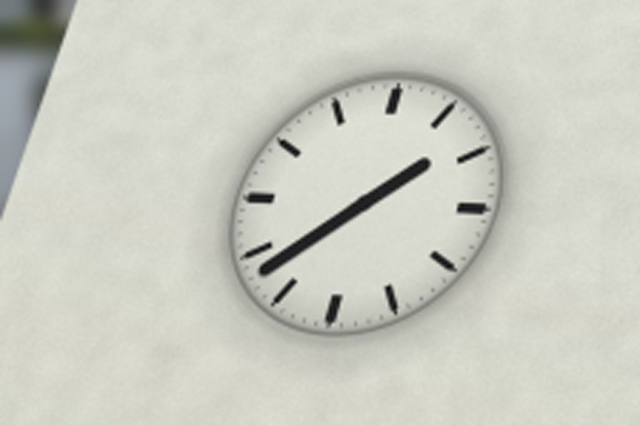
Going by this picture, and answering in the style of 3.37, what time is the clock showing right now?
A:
1.38
